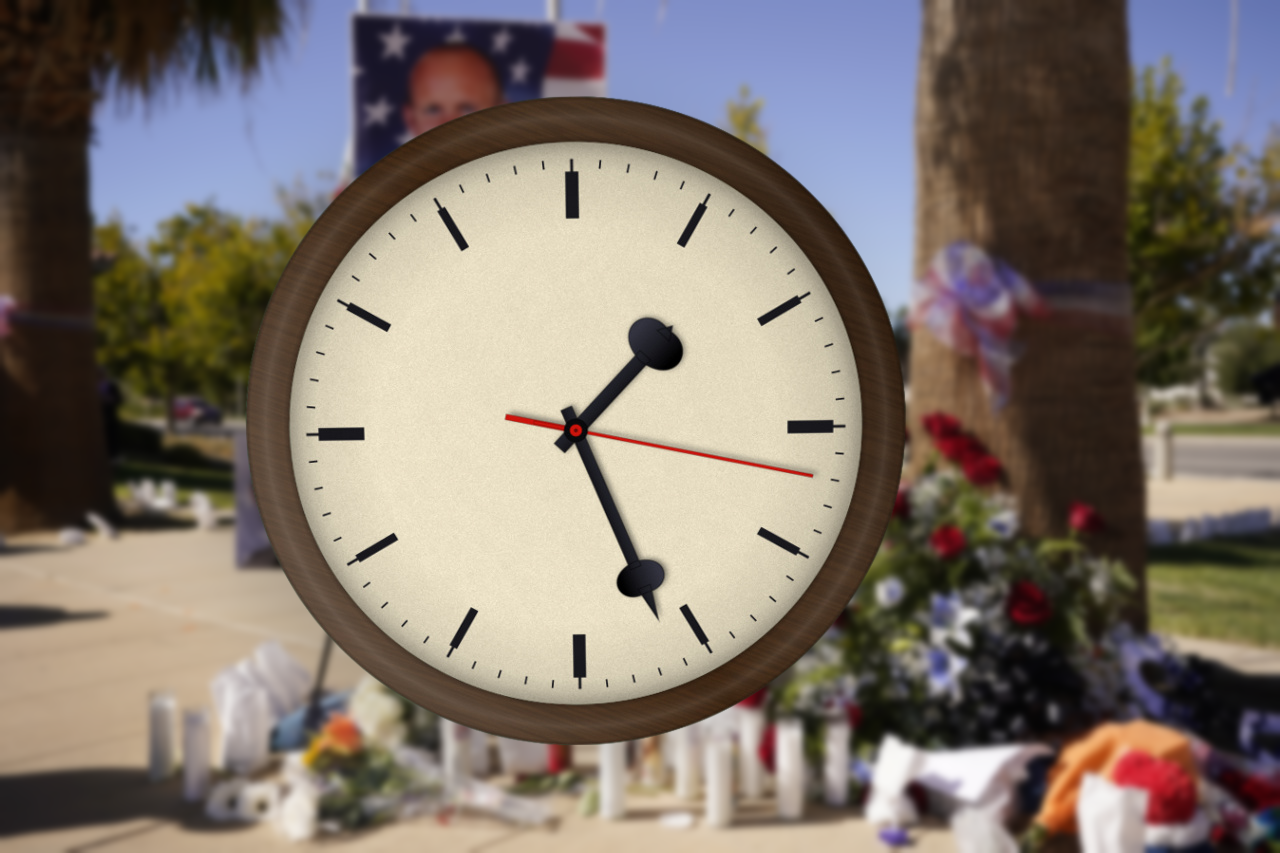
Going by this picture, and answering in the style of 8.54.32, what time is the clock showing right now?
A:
1.26.17
